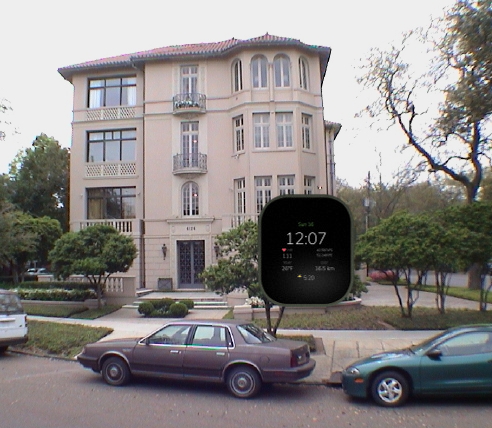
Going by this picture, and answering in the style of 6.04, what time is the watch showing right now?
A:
12.07
